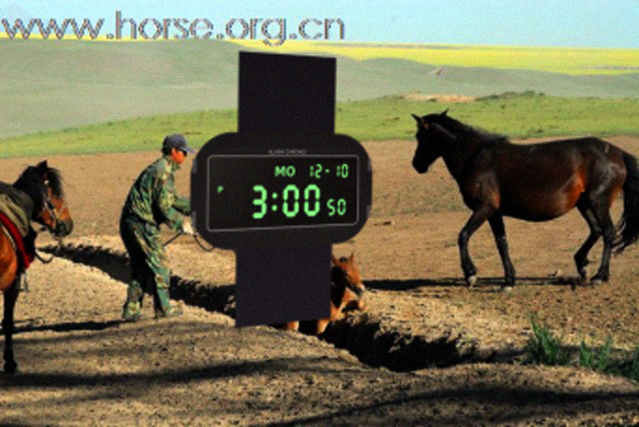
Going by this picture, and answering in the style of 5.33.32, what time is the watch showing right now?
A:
3.00.50
